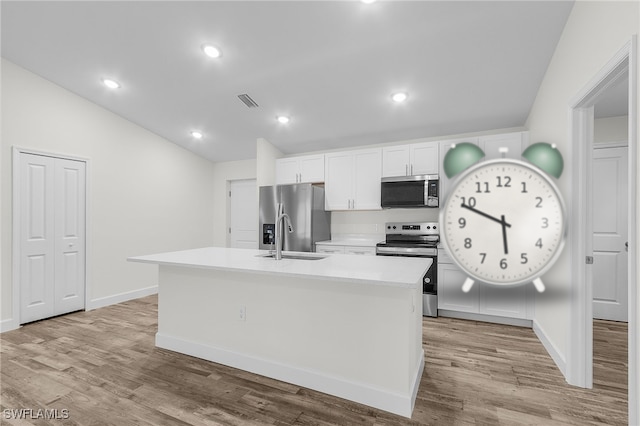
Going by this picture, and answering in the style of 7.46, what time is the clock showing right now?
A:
5.49
